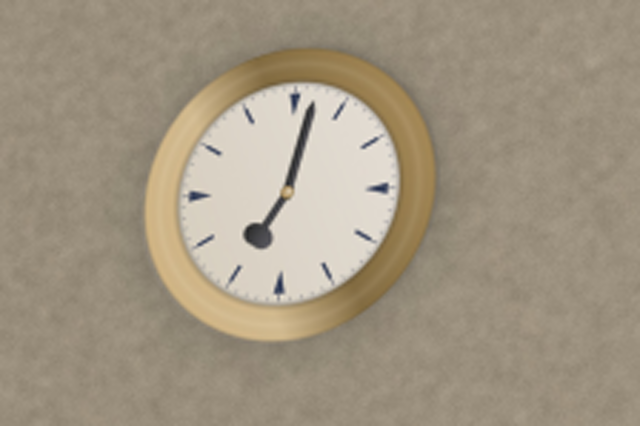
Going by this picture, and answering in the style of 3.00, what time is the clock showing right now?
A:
7.02
